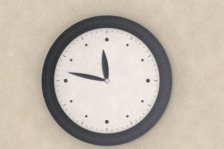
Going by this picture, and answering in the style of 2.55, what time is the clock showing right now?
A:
11.47
